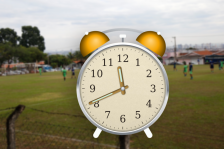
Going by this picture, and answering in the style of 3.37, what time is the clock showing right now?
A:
11.41
